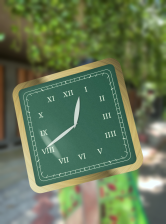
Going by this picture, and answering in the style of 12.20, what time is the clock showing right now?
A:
12.41
